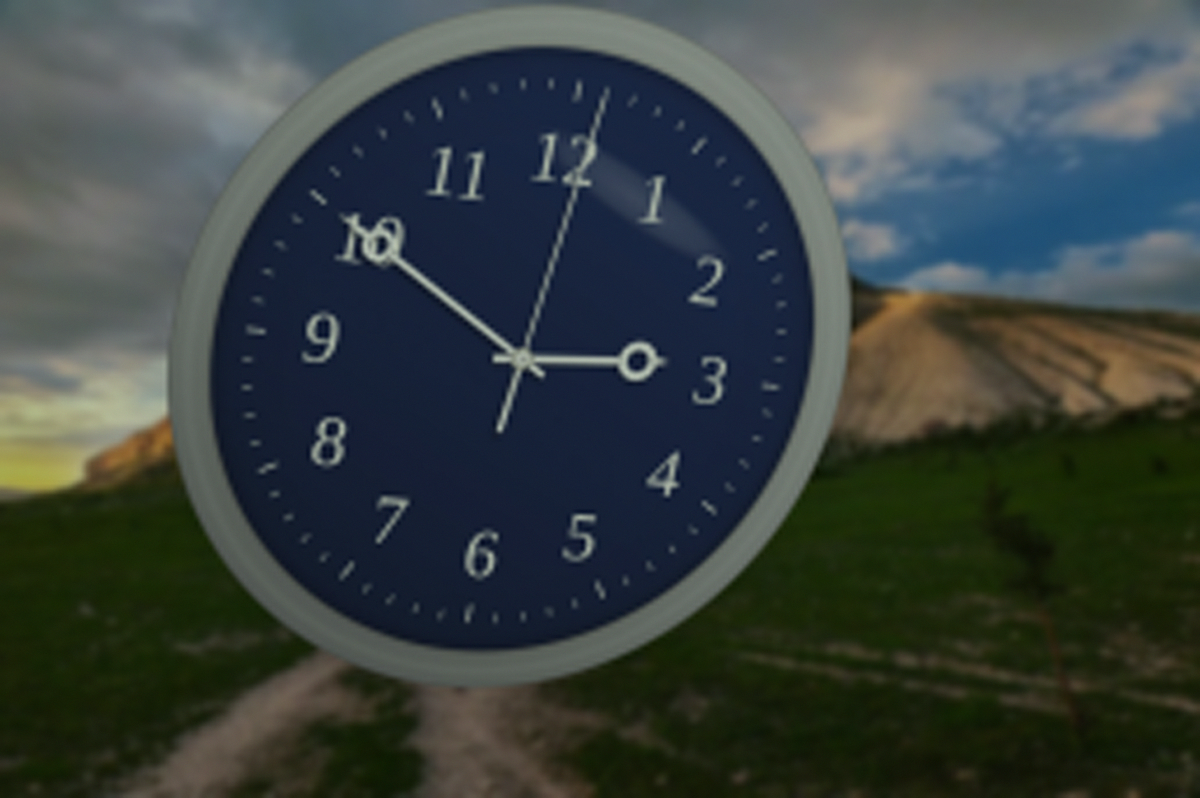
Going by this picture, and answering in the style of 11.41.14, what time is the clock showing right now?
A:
2.50.01
